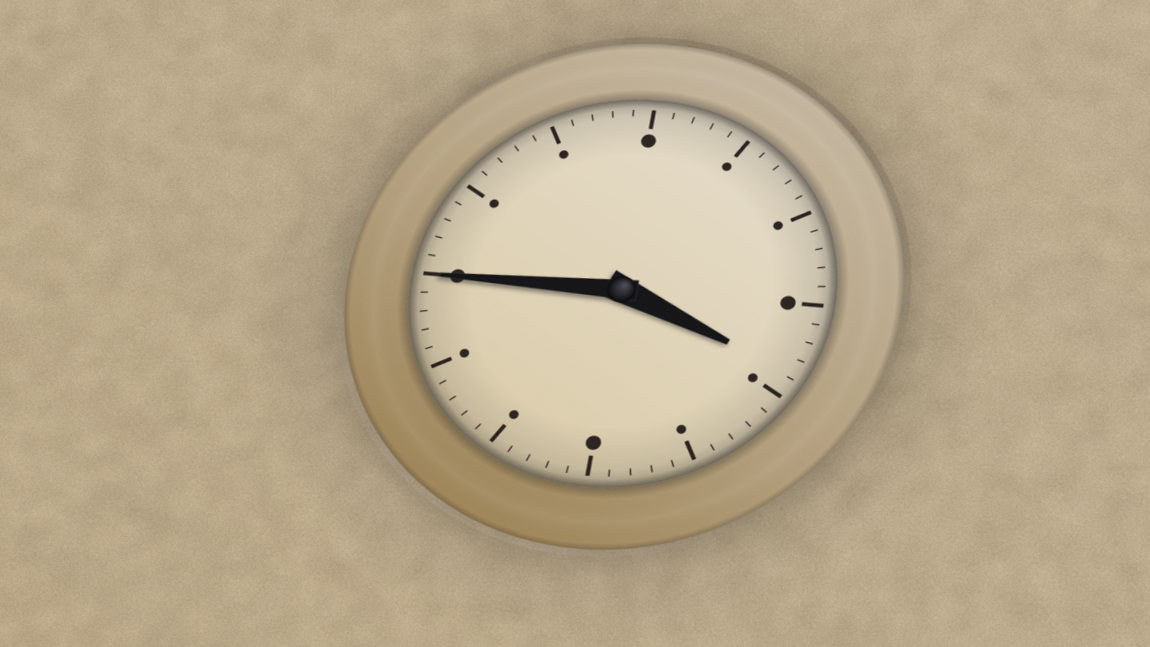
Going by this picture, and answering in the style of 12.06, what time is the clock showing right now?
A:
3.45
